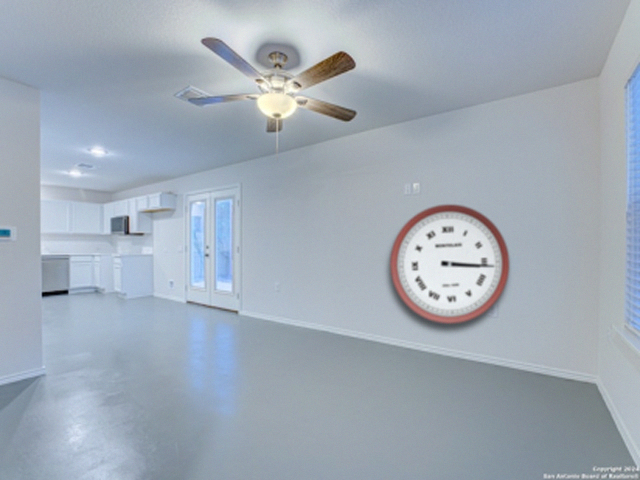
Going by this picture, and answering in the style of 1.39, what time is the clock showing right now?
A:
3.16
